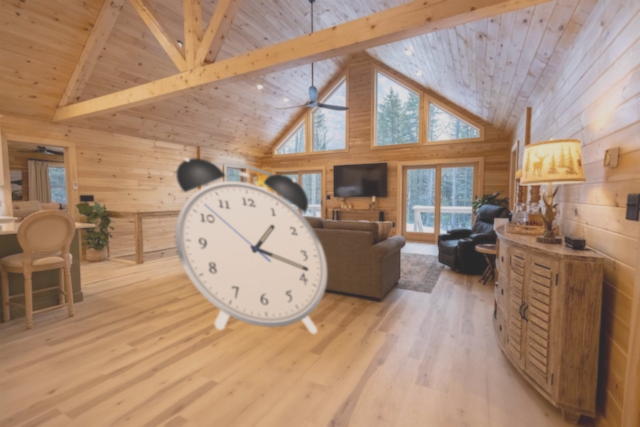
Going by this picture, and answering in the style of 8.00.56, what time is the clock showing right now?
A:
1.17.52
